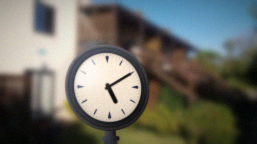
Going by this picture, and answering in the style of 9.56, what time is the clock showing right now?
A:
5.10
